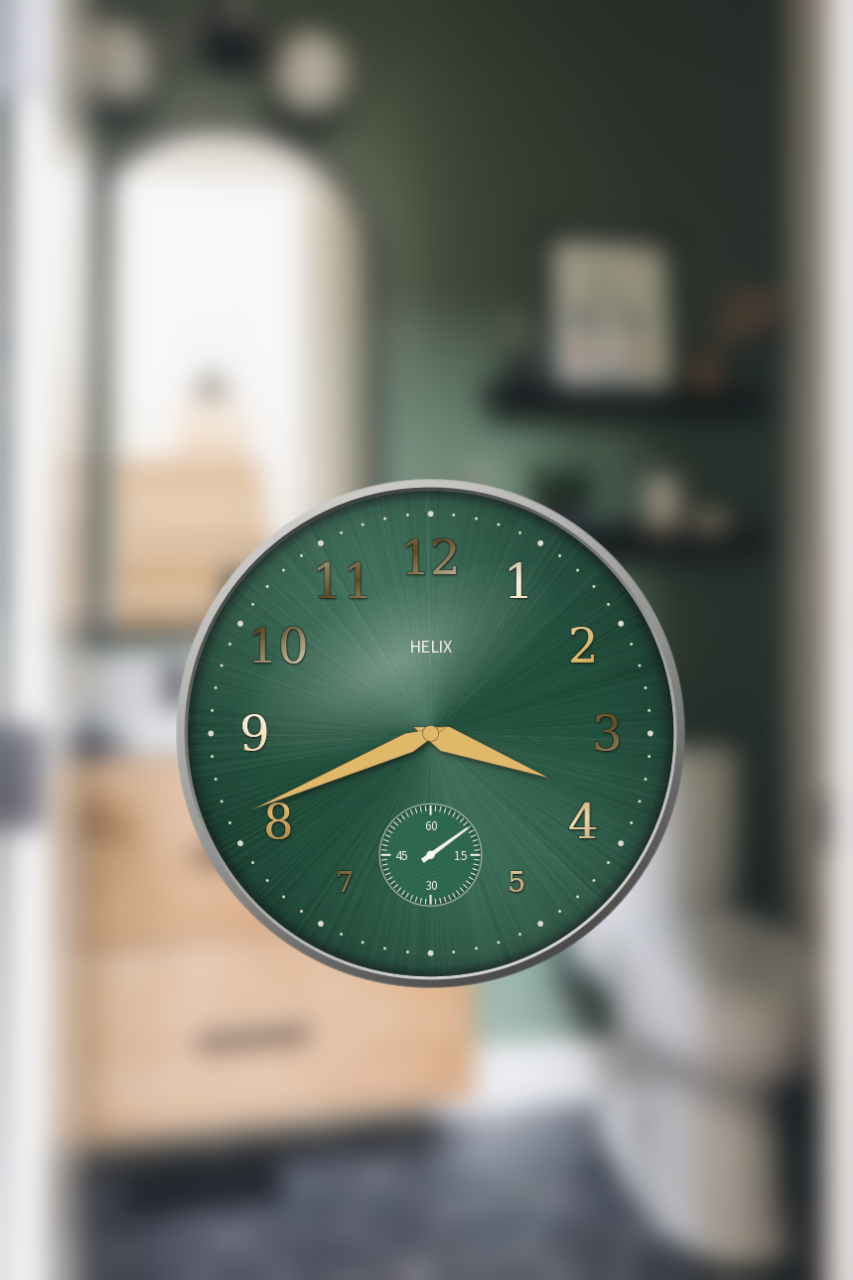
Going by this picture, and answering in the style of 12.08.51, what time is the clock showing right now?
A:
3.41.09
